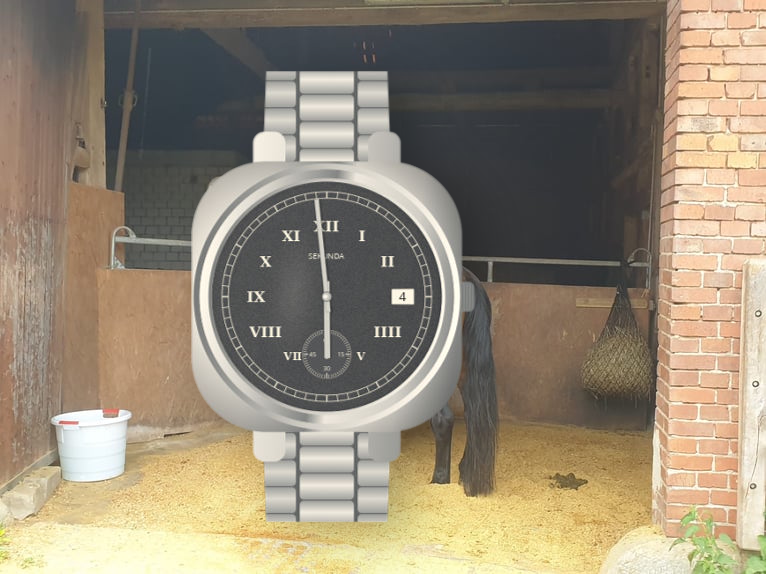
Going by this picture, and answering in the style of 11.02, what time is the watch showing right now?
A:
5.59
